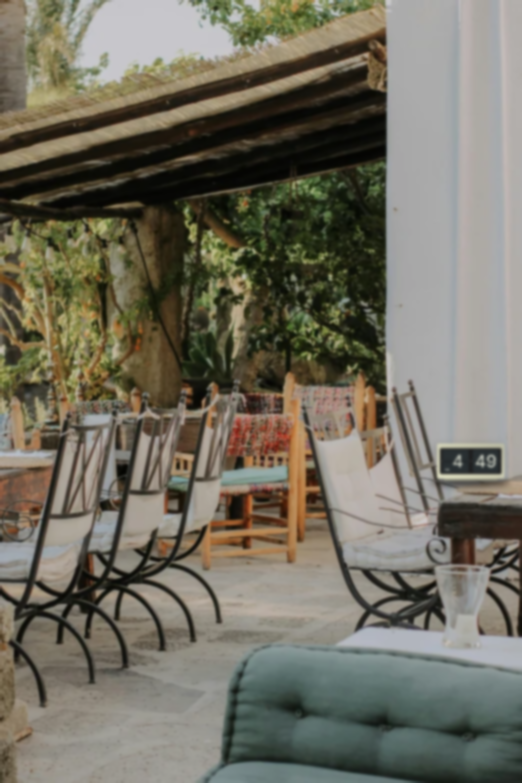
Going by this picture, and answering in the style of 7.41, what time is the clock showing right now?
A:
4.49
